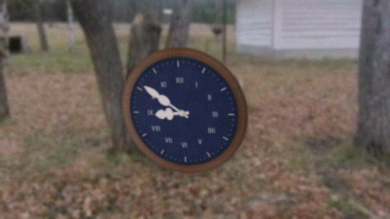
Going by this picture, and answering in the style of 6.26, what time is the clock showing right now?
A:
8.51
